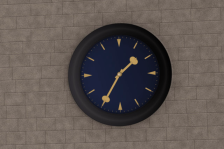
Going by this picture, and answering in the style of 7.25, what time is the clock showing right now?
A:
1.35
